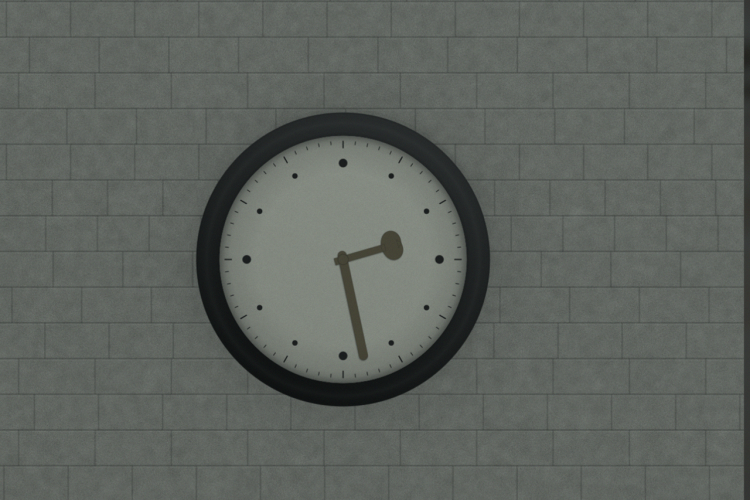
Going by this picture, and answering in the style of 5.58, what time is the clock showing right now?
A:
2.28
